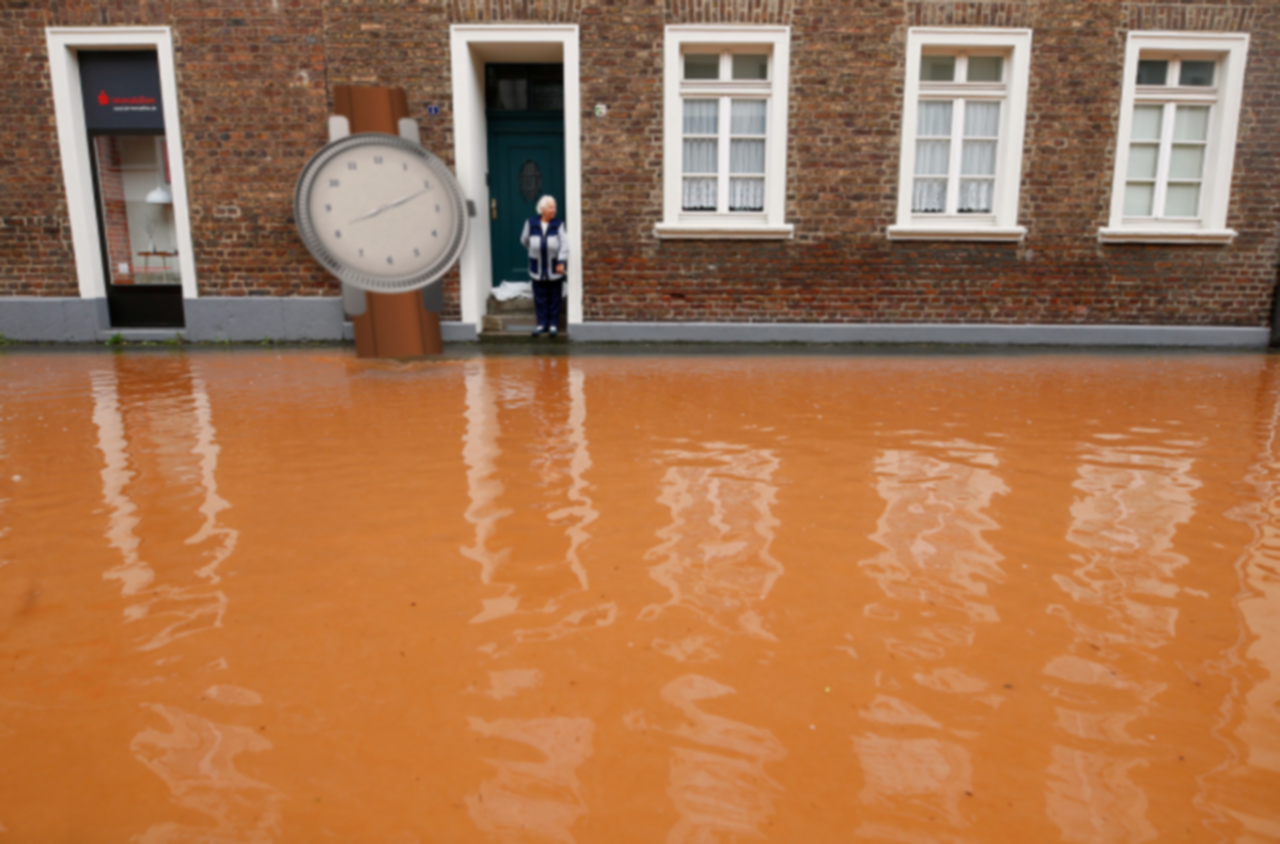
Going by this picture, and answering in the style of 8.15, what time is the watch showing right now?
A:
8.11
